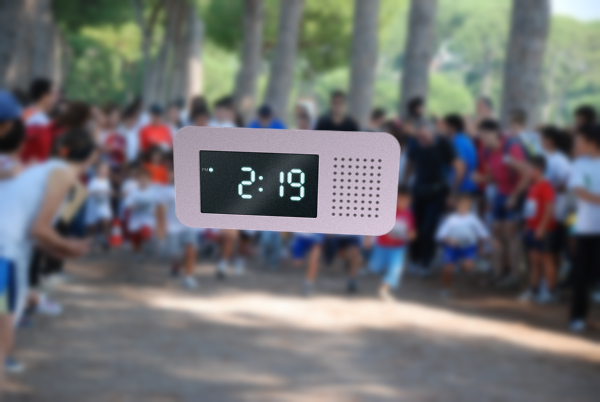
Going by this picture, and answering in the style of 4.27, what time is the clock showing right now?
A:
2.19
